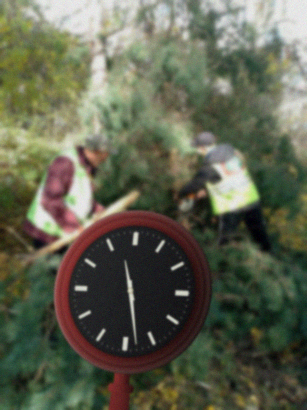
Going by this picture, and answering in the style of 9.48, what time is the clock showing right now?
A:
11.28
